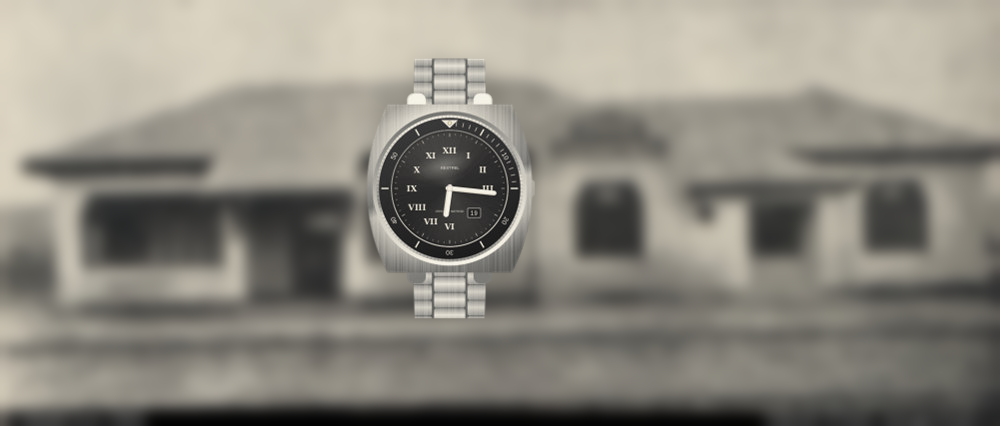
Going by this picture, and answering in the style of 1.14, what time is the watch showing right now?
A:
6.16
